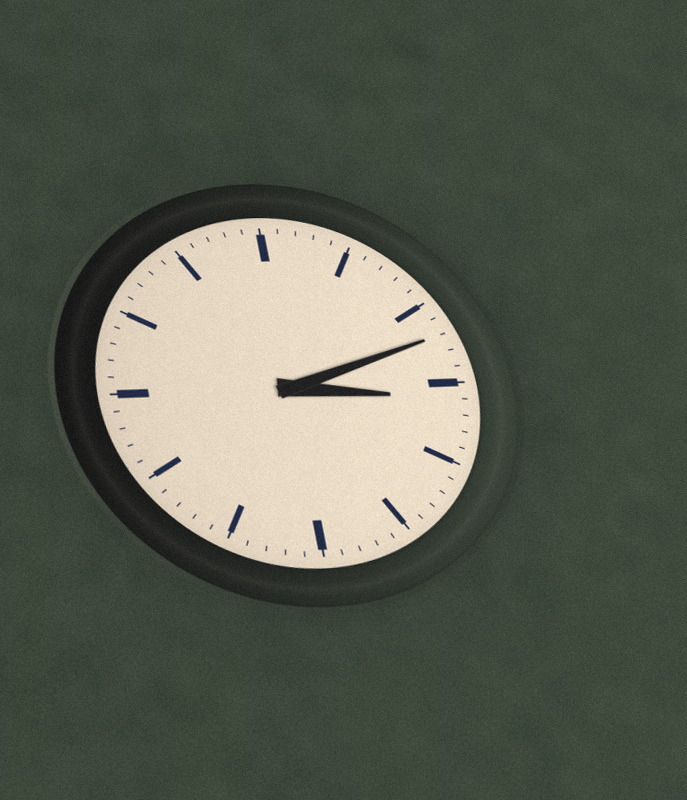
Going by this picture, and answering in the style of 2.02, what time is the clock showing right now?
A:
3.12
